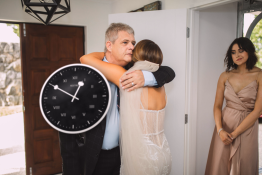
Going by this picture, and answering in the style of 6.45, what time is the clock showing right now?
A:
12.50
